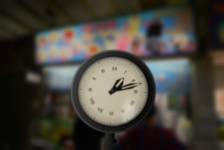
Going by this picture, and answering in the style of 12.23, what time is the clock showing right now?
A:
1.12
